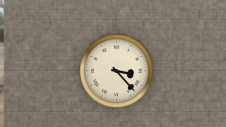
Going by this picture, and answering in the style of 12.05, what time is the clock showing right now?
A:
3.23
